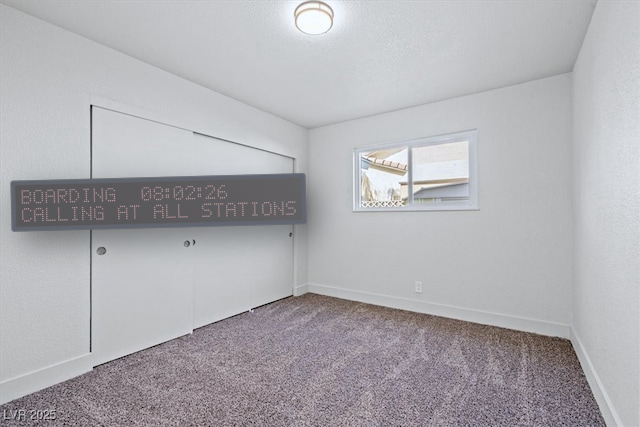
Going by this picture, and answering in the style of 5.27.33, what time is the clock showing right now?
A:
8.02.26
